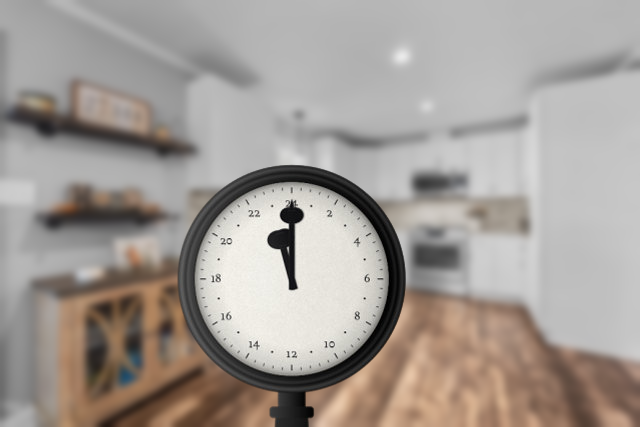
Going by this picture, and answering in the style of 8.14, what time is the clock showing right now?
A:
23.00
